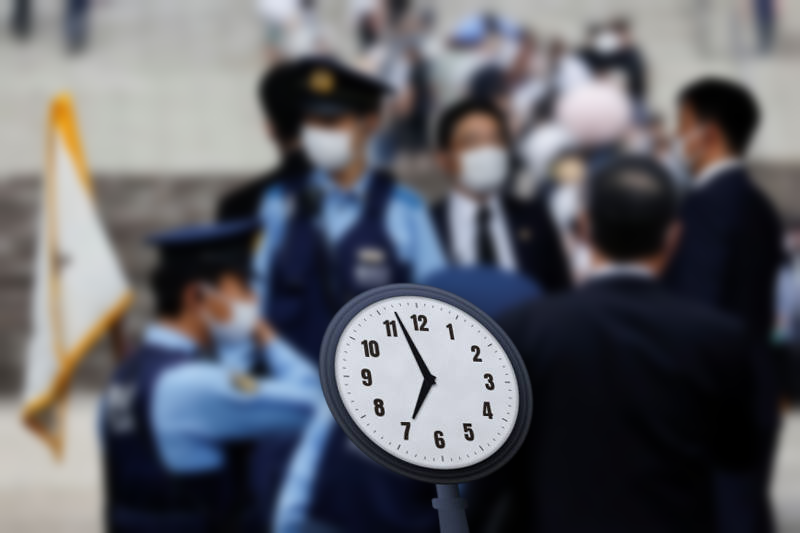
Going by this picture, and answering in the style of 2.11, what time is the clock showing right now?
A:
6.57
